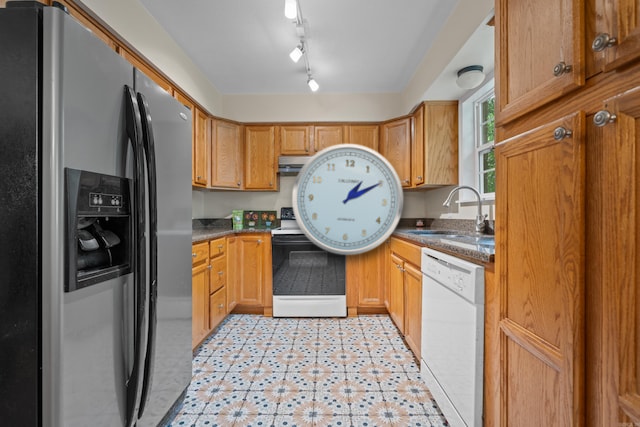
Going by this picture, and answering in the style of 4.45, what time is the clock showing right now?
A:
1.10
